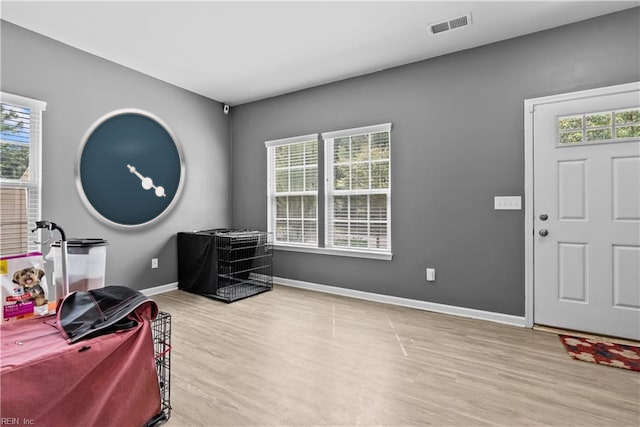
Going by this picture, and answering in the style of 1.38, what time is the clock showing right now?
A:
4.21
